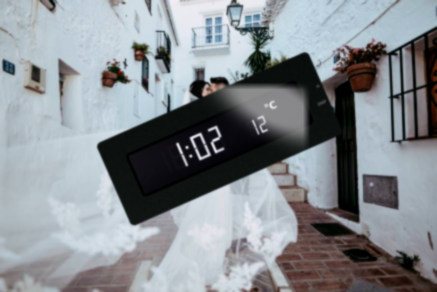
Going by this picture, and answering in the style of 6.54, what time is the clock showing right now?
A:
1.02
